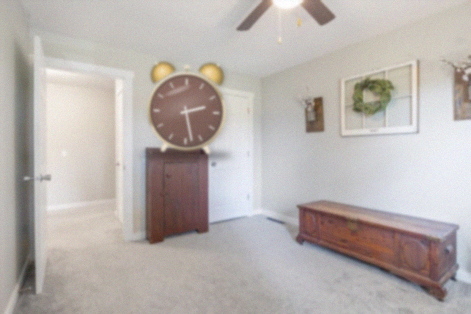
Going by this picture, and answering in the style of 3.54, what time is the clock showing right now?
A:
2.28
